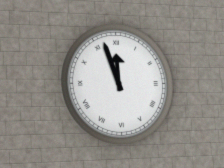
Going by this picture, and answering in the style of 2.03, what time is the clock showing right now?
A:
11.57
